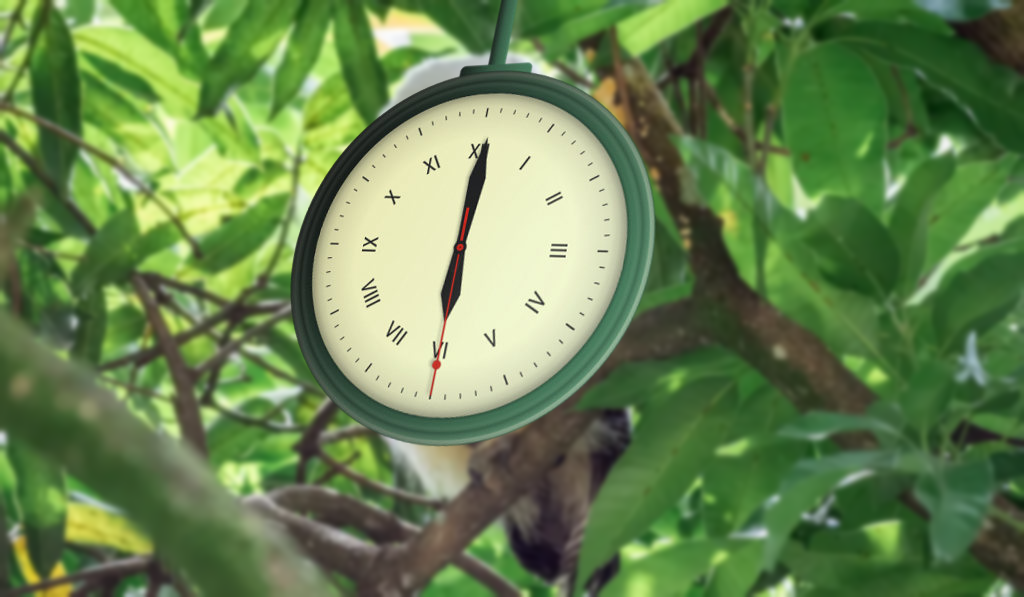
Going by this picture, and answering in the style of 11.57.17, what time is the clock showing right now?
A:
6.00.30
